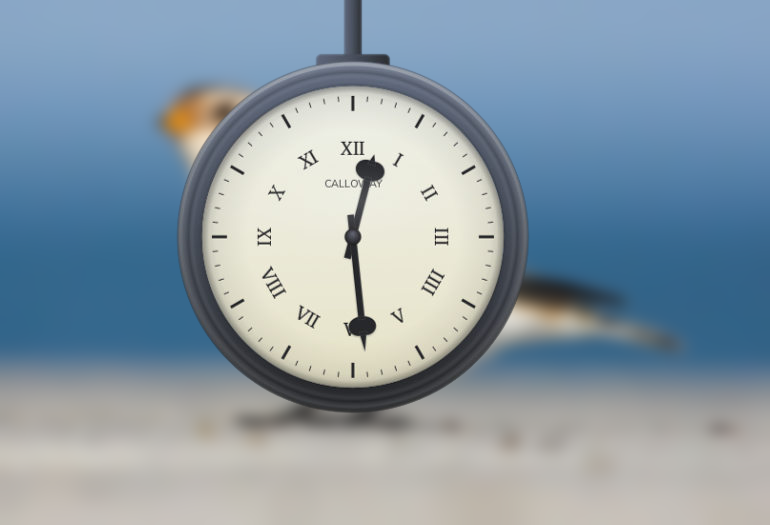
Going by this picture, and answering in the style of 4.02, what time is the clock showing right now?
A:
12.29
